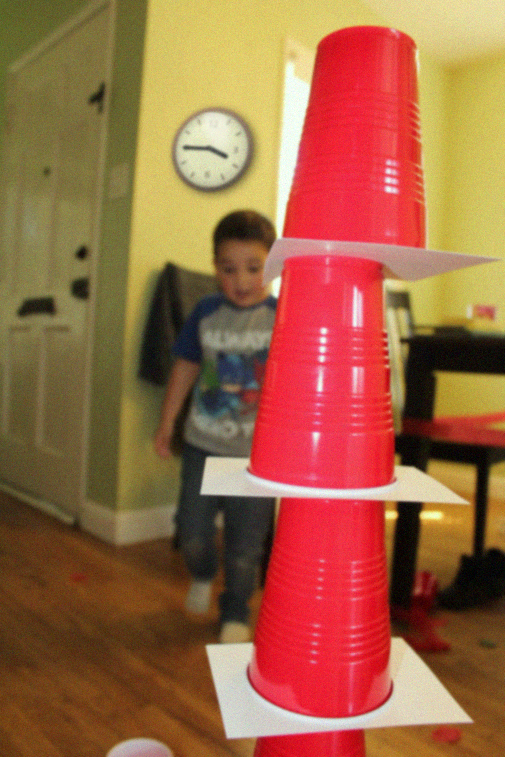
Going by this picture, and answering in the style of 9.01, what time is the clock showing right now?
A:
3.45
